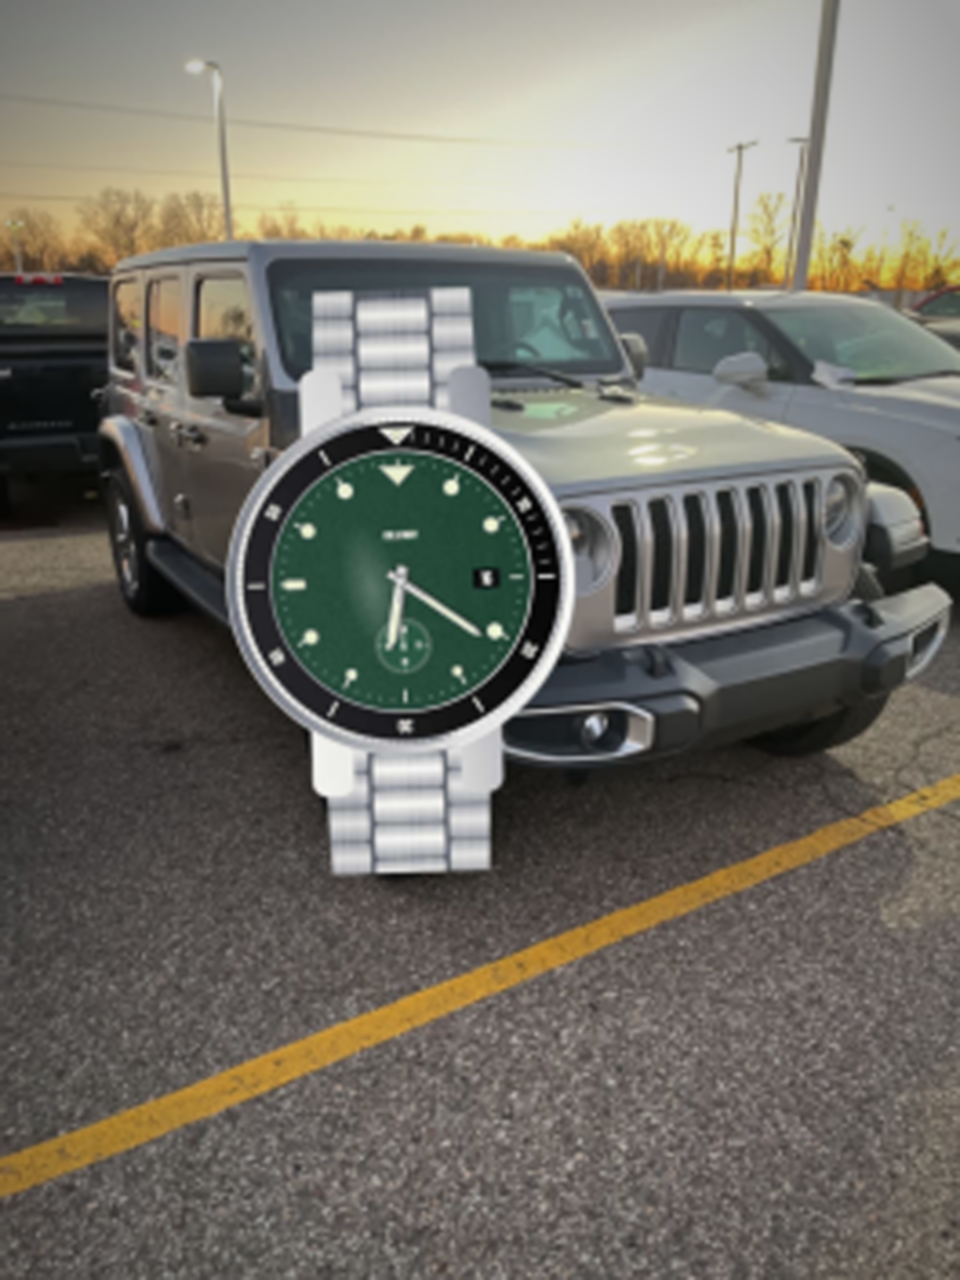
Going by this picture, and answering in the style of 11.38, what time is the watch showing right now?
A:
6.21
